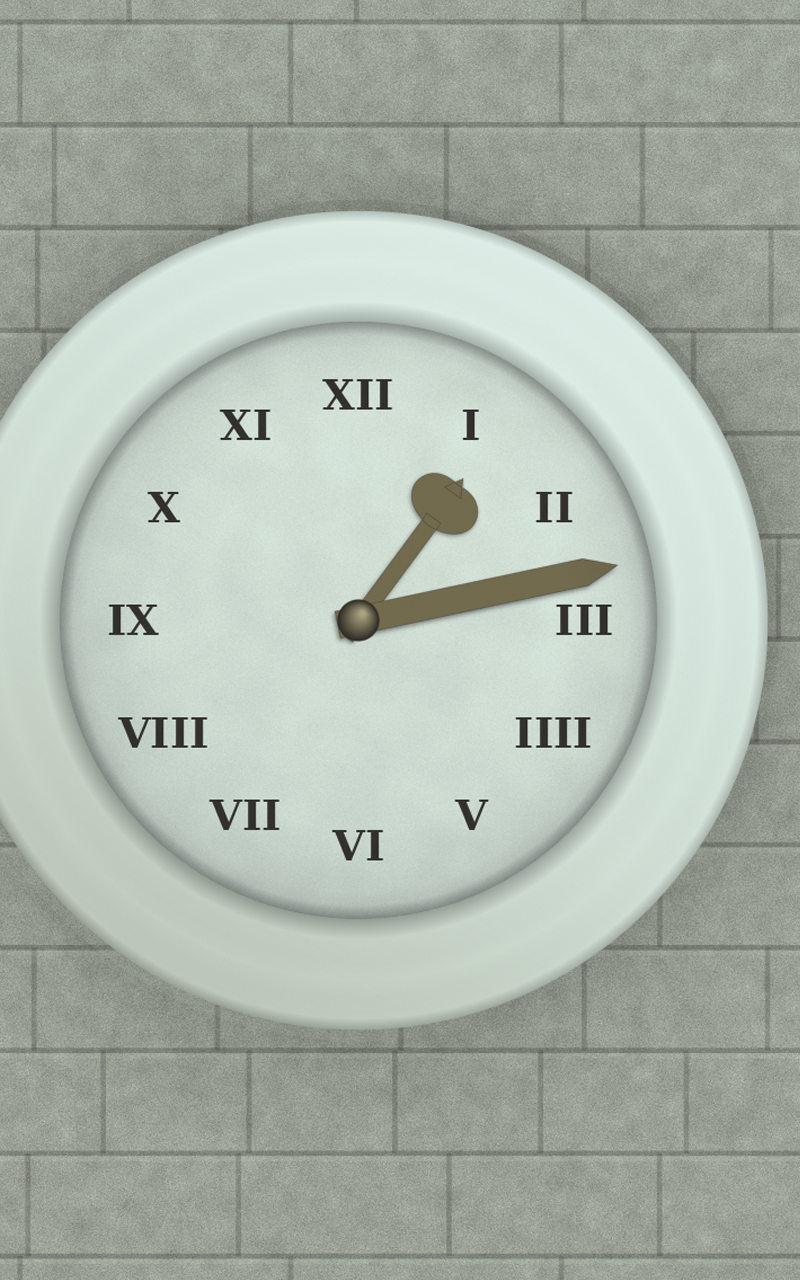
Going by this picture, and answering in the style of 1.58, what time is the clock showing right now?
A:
1.13
